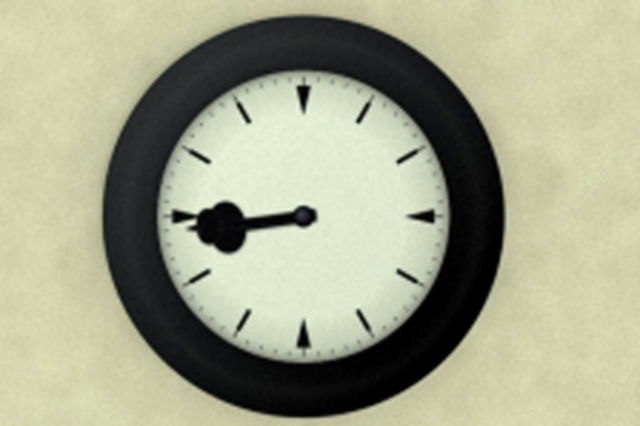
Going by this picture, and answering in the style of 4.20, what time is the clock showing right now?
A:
8.44
